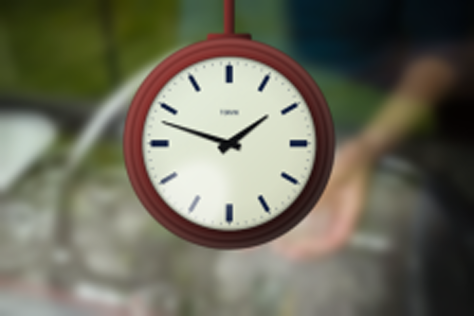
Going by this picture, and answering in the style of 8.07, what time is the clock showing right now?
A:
1.48
